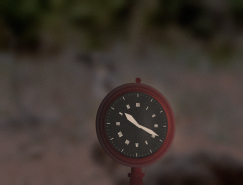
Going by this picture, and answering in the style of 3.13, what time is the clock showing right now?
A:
10.19
